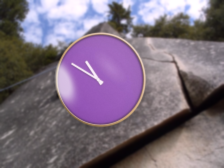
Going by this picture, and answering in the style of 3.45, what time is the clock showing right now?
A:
10.50
